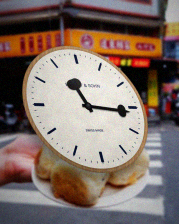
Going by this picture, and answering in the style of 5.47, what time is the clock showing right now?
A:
11.16
